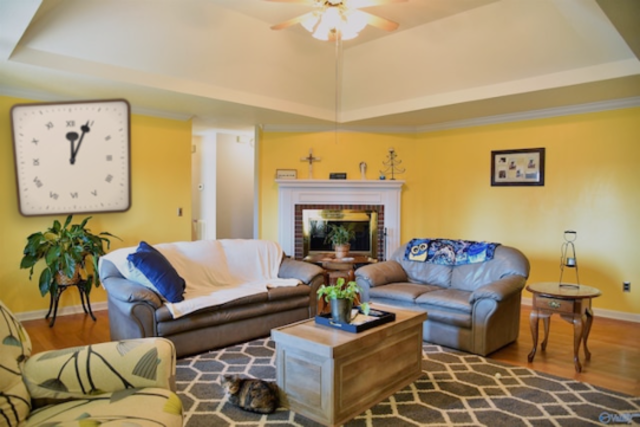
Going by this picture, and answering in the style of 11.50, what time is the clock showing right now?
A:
12.04
